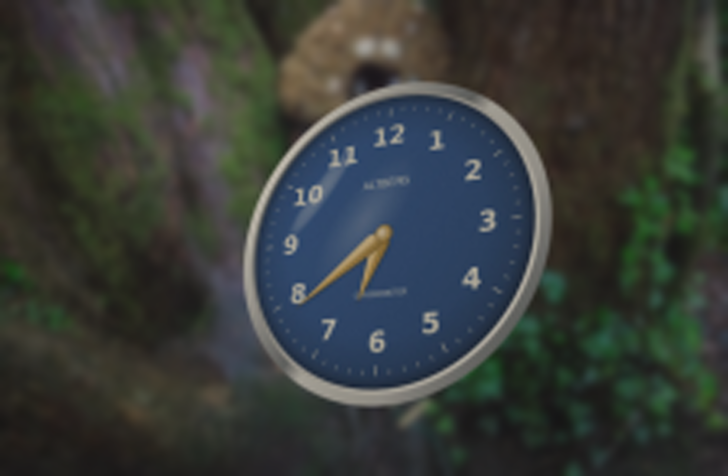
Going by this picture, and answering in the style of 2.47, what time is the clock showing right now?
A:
6.39
